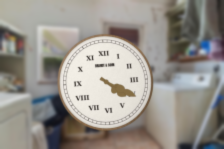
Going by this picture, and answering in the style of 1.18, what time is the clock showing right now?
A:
4.20
